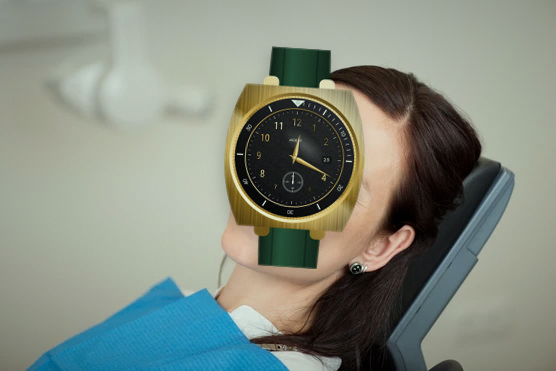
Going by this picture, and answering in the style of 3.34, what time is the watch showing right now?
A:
12.19
